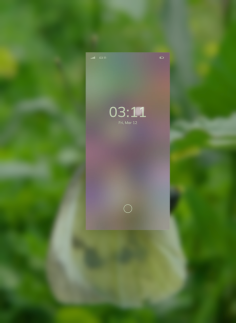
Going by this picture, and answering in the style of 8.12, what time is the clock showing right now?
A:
3.11
